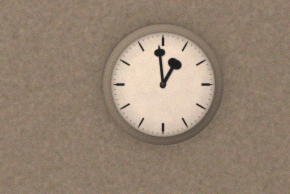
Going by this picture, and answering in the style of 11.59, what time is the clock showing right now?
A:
12.59
